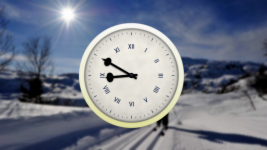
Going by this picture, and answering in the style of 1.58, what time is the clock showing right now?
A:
8.50
